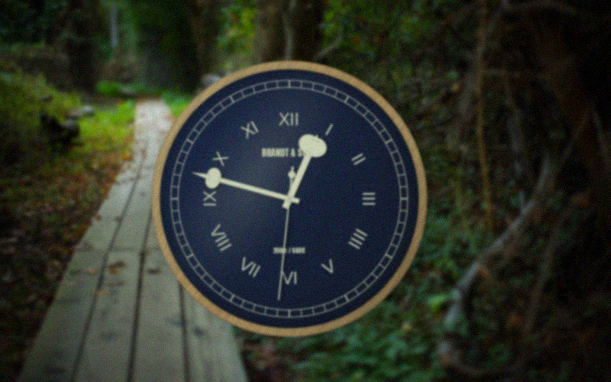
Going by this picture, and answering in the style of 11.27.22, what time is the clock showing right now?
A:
12.47.31
